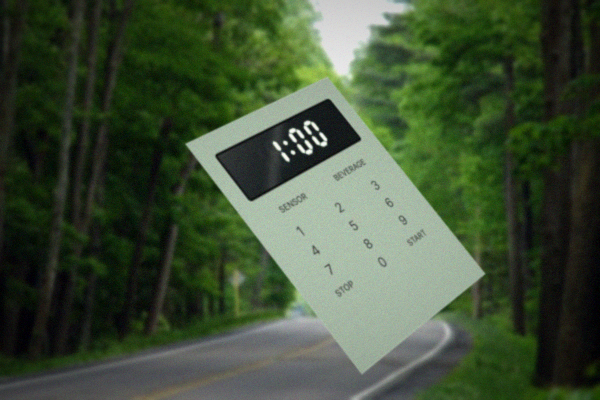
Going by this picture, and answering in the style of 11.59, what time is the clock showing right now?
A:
1.00
